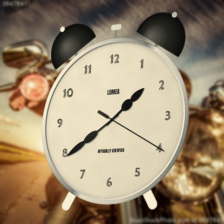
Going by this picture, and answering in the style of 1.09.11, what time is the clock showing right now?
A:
1.39.20
